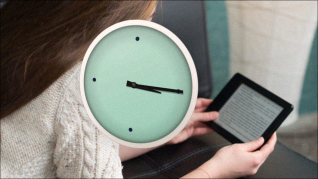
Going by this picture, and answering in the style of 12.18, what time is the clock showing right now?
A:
3.15
